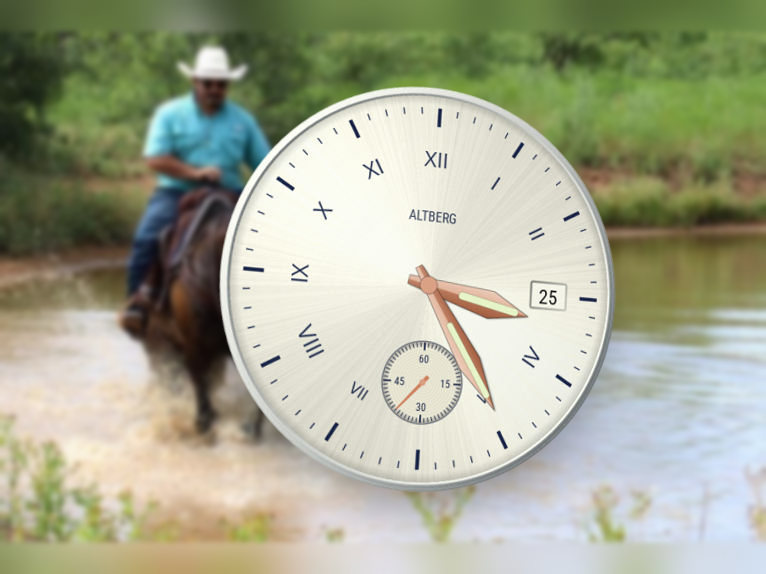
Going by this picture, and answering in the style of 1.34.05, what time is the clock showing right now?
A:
3.24.37
